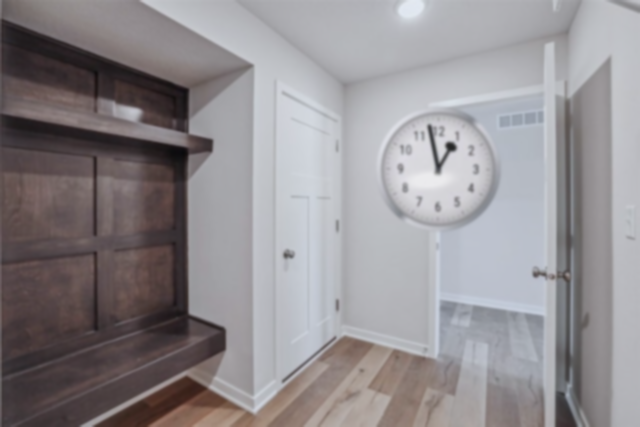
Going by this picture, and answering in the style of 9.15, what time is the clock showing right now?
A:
12.58
